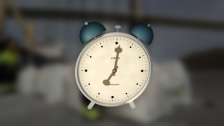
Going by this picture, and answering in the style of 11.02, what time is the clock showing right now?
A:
7.01
